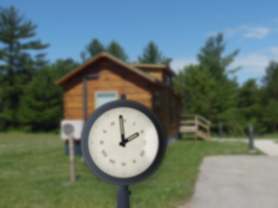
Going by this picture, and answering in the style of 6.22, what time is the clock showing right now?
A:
1.59
